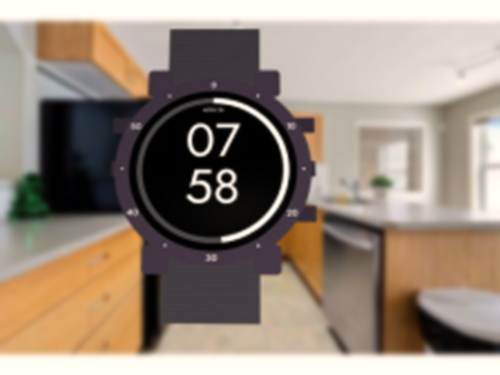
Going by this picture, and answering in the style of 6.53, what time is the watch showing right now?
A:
7.58
